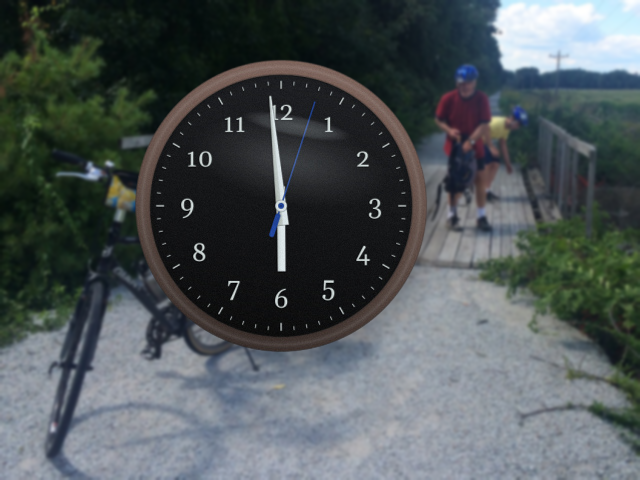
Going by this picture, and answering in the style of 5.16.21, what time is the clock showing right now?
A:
5.59.03
